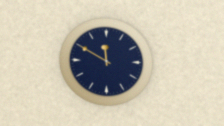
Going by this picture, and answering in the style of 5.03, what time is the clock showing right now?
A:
11.50
